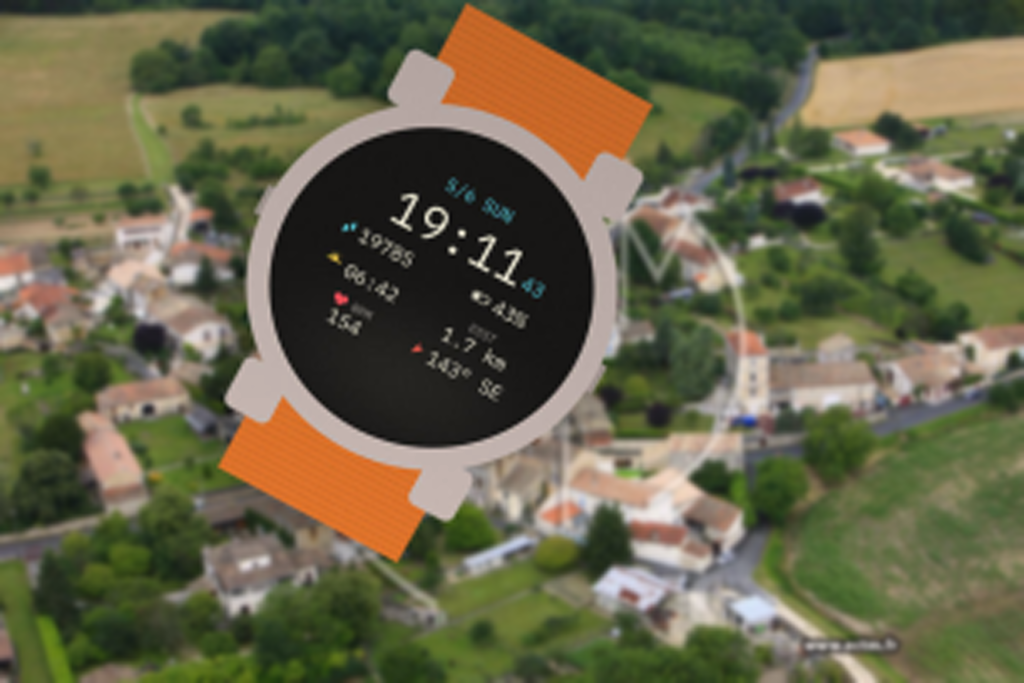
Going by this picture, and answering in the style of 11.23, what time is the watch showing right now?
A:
19.11
